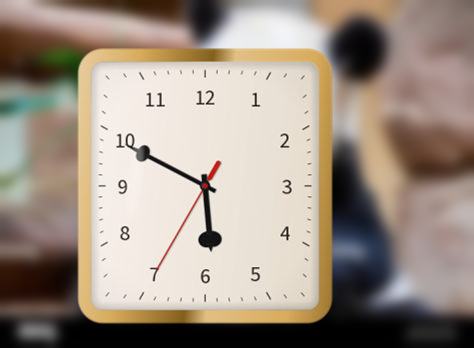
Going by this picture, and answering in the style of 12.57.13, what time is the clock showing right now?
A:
5.49.35
